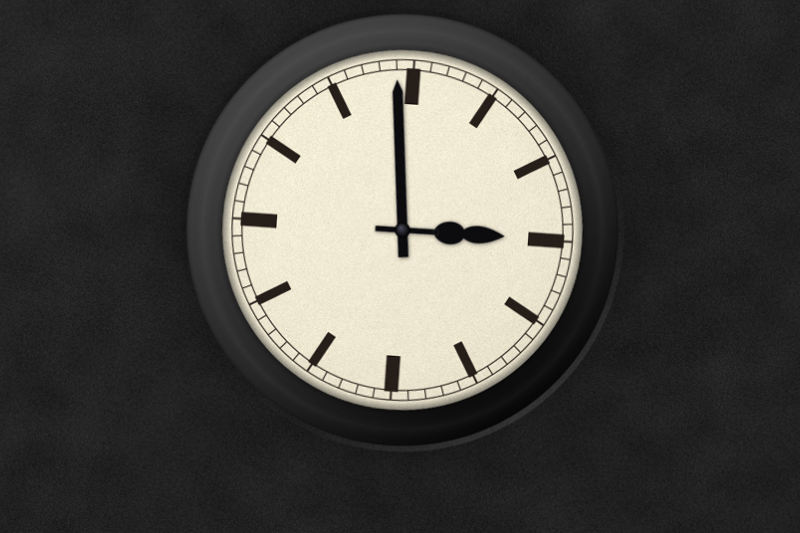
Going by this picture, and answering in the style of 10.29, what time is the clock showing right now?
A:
2.59
